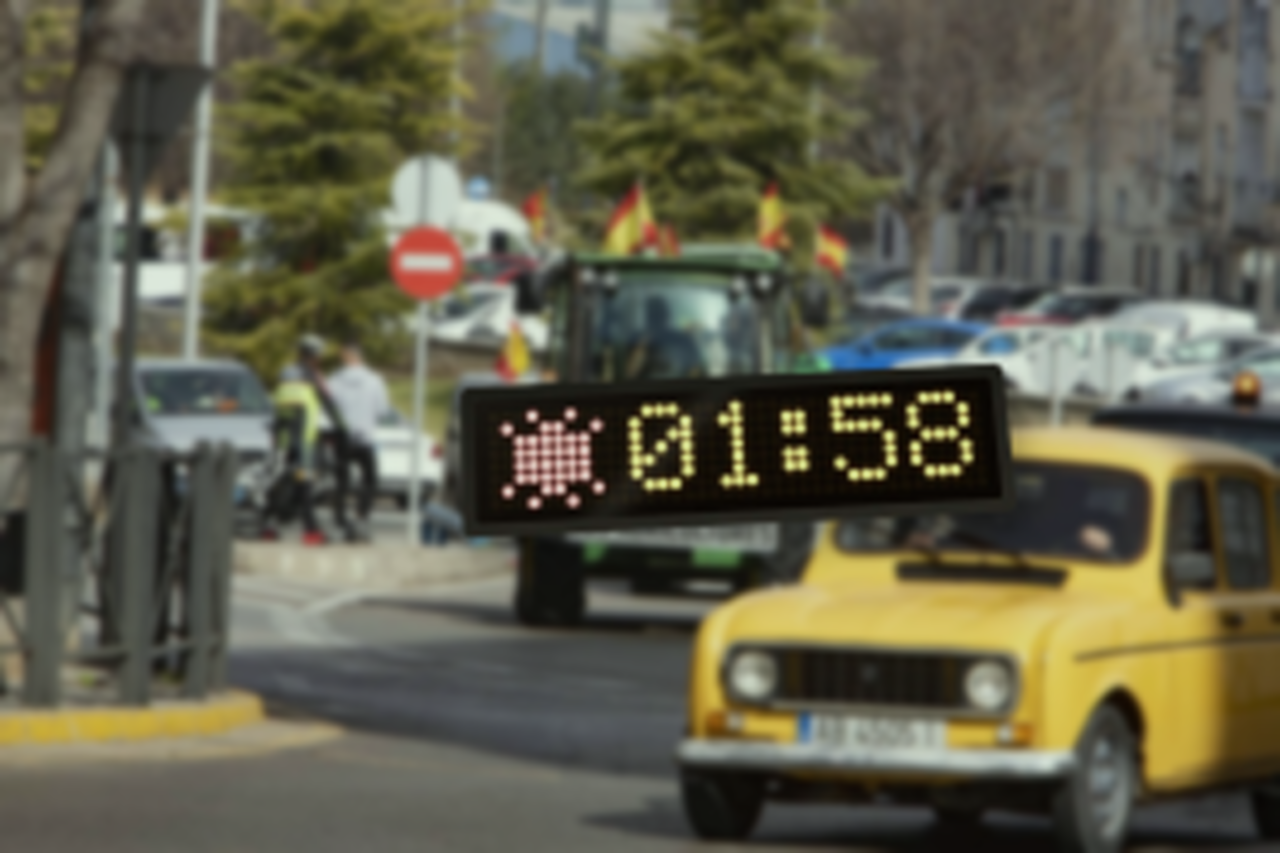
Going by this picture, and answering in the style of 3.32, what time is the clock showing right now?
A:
1.58
